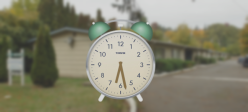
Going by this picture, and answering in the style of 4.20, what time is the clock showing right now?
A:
6.28
